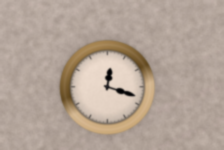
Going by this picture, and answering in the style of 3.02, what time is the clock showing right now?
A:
12.18
